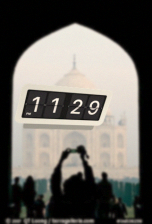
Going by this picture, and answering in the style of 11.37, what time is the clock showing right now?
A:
11.29
